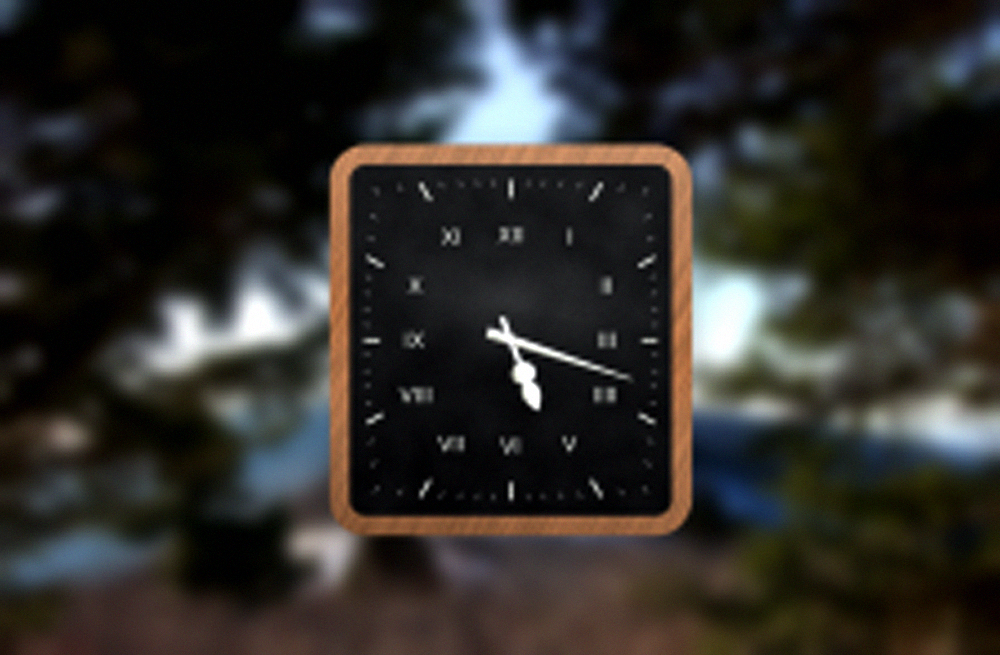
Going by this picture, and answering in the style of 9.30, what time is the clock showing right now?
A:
5.18
